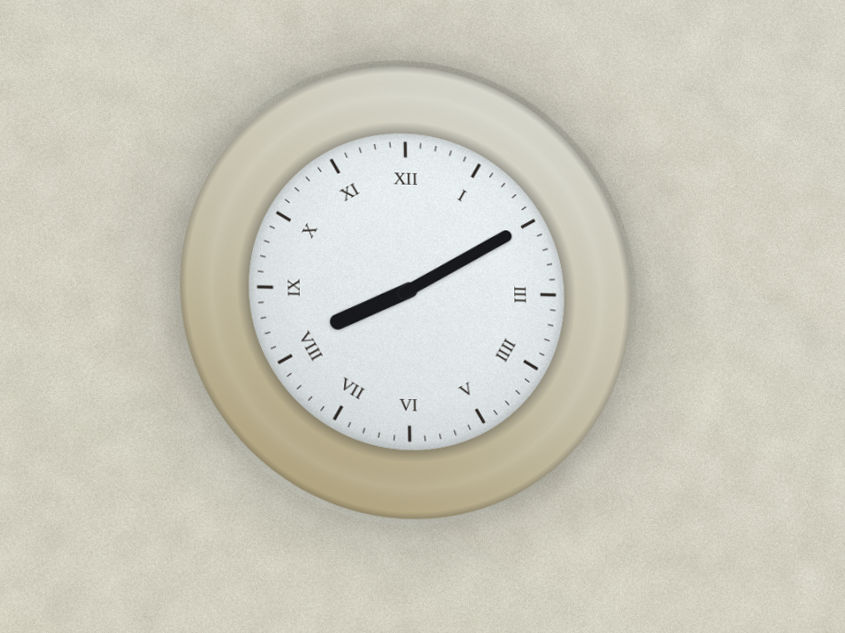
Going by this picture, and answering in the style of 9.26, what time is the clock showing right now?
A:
8.10
